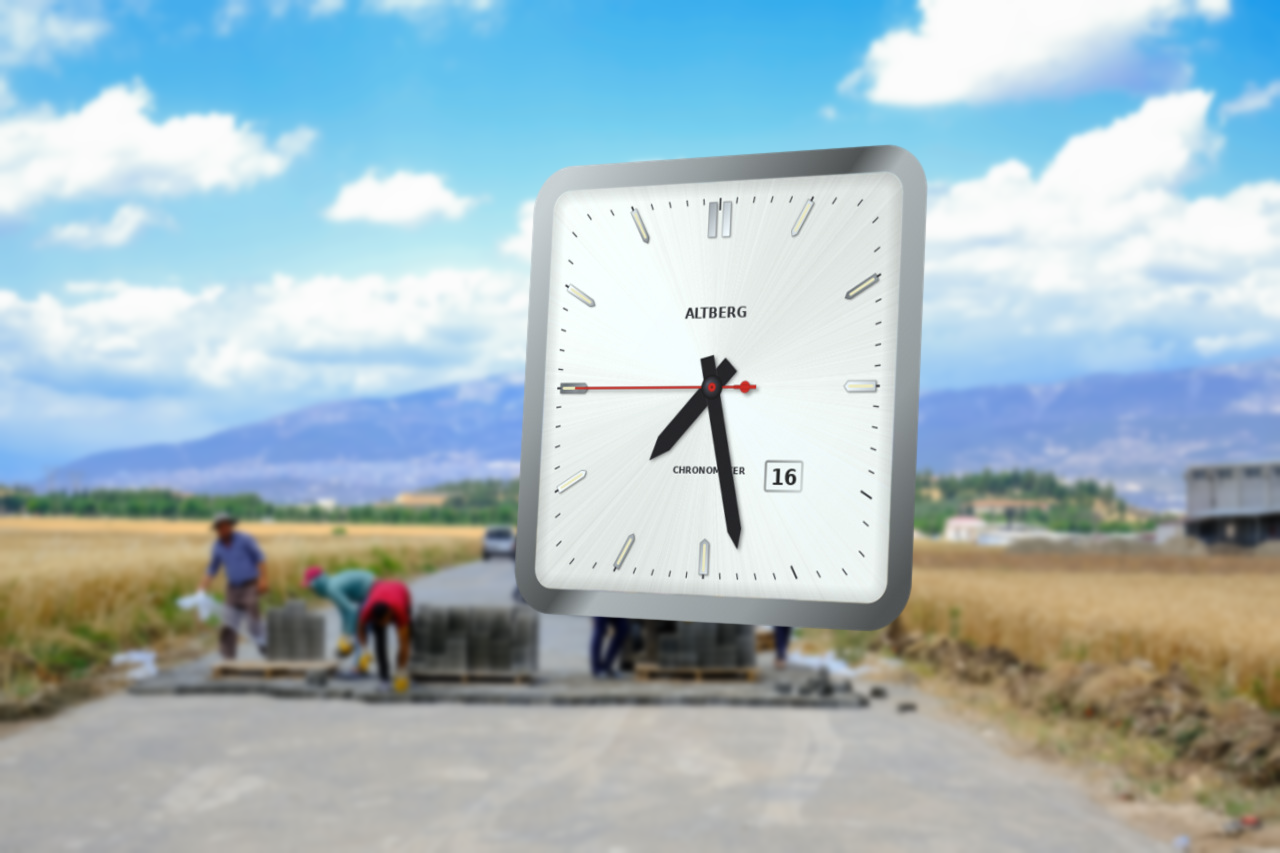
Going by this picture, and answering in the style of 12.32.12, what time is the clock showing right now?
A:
7.27.45
